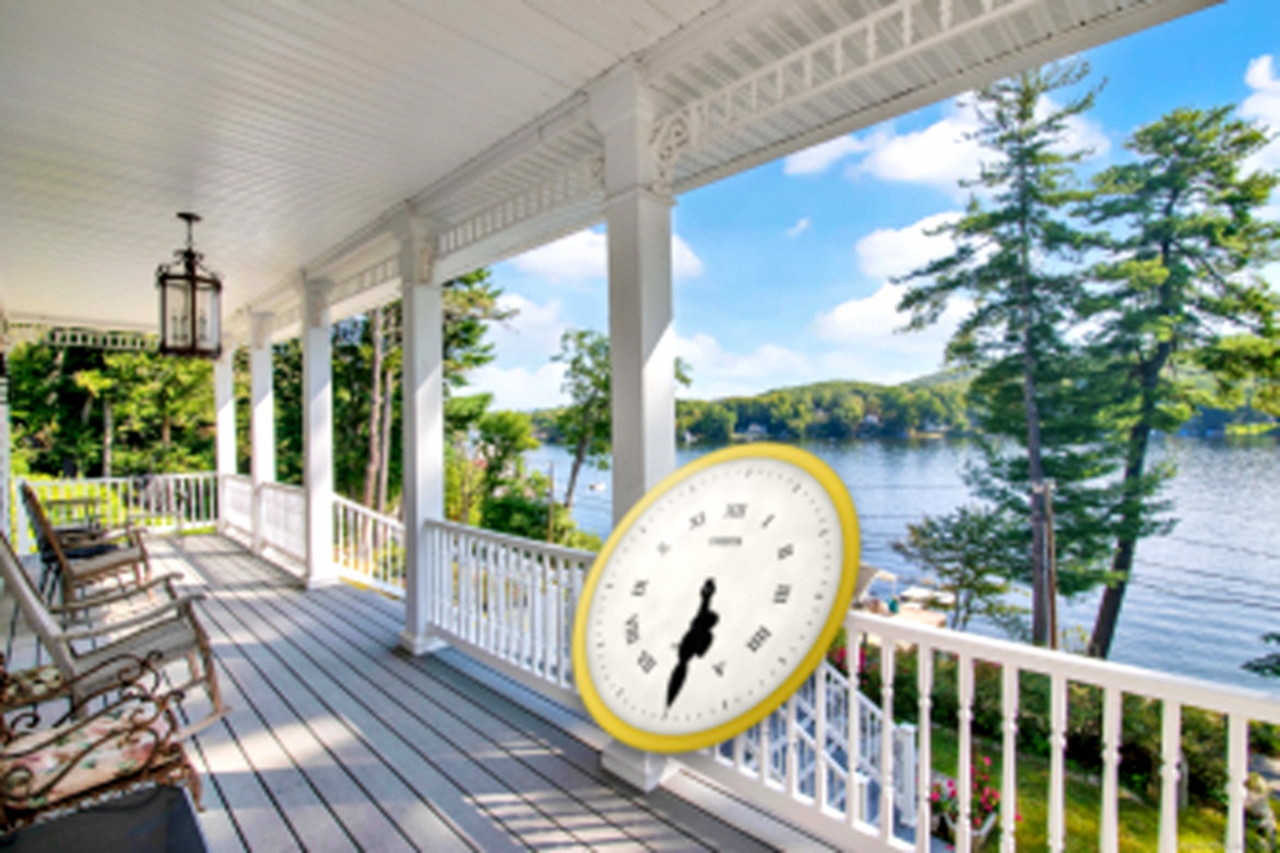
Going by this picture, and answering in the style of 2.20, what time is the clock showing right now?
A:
5.30
